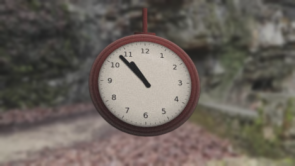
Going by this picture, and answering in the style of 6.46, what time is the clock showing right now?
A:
10.53
